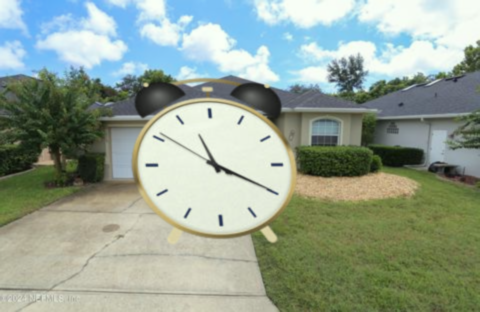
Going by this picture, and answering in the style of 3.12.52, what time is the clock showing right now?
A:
11.19.51
